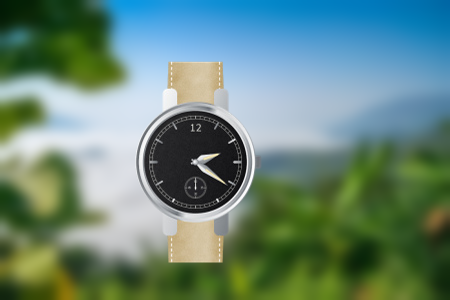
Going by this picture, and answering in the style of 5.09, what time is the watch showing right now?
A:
2.21
